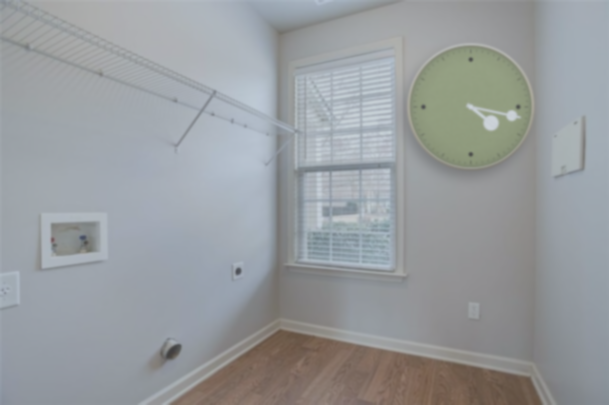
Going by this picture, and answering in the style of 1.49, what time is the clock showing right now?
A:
4.17
